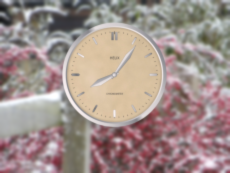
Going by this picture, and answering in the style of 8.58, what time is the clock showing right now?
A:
8.06
